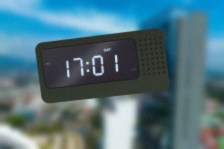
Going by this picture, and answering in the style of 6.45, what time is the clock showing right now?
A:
17.01
